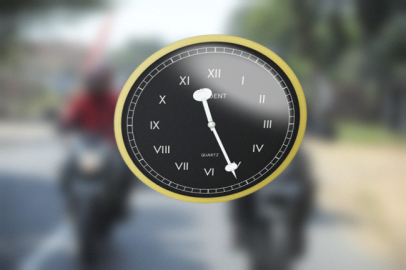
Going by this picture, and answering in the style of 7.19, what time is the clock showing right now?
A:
11.26
